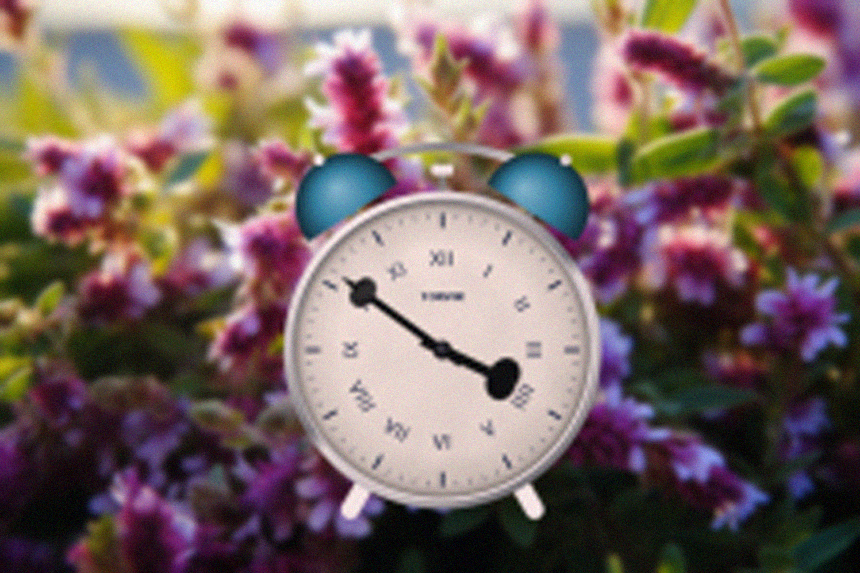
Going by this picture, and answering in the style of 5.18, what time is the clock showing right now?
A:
3.51
